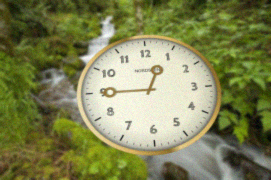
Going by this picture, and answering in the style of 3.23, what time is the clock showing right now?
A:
12.45
